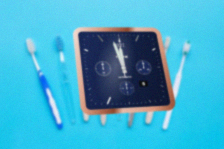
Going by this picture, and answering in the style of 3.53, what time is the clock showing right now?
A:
11.58
